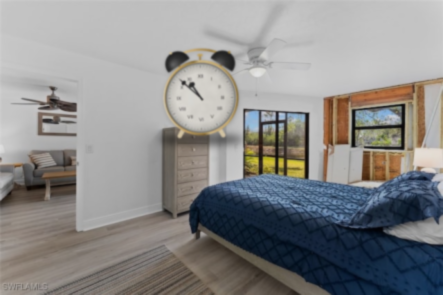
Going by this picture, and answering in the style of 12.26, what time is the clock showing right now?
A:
10.52
